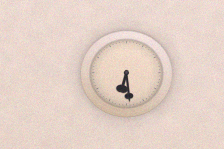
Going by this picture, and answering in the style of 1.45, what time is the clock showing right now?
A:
6.29
